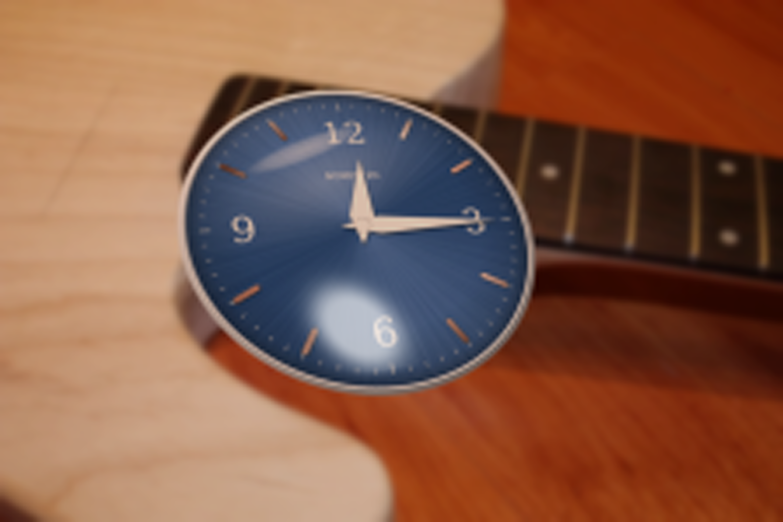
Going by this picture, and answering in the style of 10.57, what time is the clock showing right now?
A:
12.15
